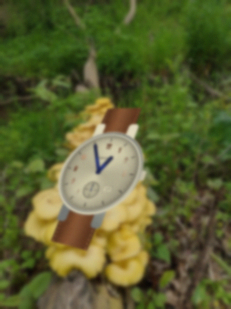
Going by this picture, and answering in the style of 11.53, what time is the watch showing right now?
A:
12.55
